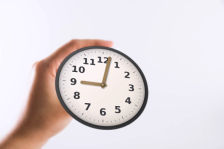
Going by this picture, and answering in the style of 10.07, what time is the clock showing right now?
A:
9.02
